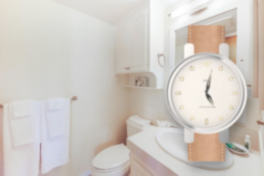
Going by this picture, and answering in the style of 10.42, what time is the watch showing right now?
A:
5.02
